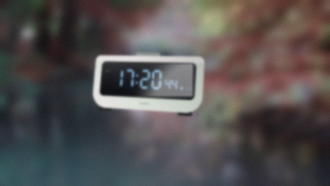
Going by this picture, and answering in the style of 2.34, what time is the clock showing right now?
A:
17.20
